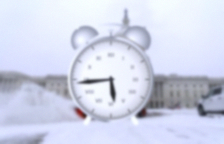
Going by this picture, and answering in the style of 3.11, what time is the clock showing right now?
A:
5.44
